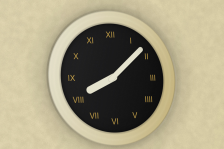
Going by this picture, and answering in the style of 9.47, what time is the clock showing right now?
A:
8.08
